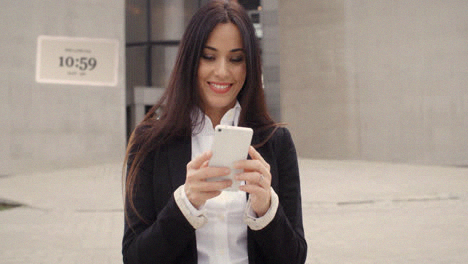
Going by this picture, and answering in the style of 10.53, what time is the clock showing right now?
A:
10.59
